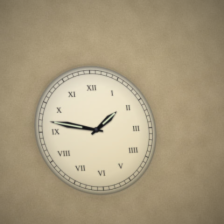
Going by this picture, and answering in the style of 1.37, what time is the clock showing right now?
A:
1.47
